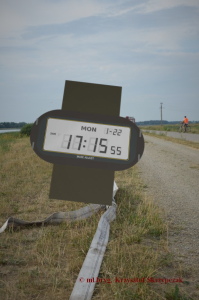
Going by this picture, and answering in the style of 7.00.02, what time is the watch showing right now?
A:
17.15.55
